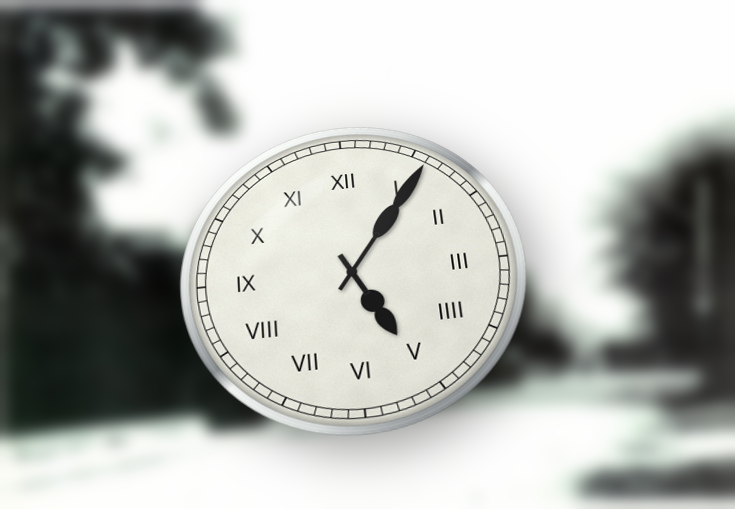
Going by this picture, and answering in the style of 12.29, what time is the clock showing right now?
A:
5.06
